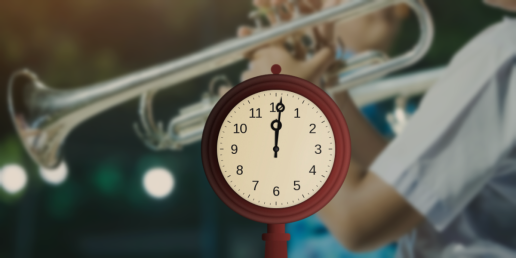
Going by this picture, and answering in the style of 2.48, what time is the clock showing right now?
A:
12.01
